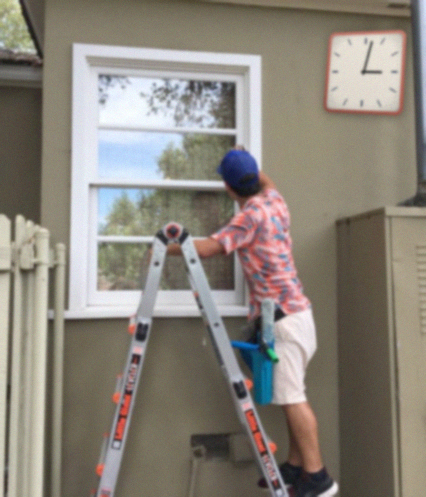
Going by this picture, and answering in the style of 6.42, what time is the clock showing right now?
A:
3.02
